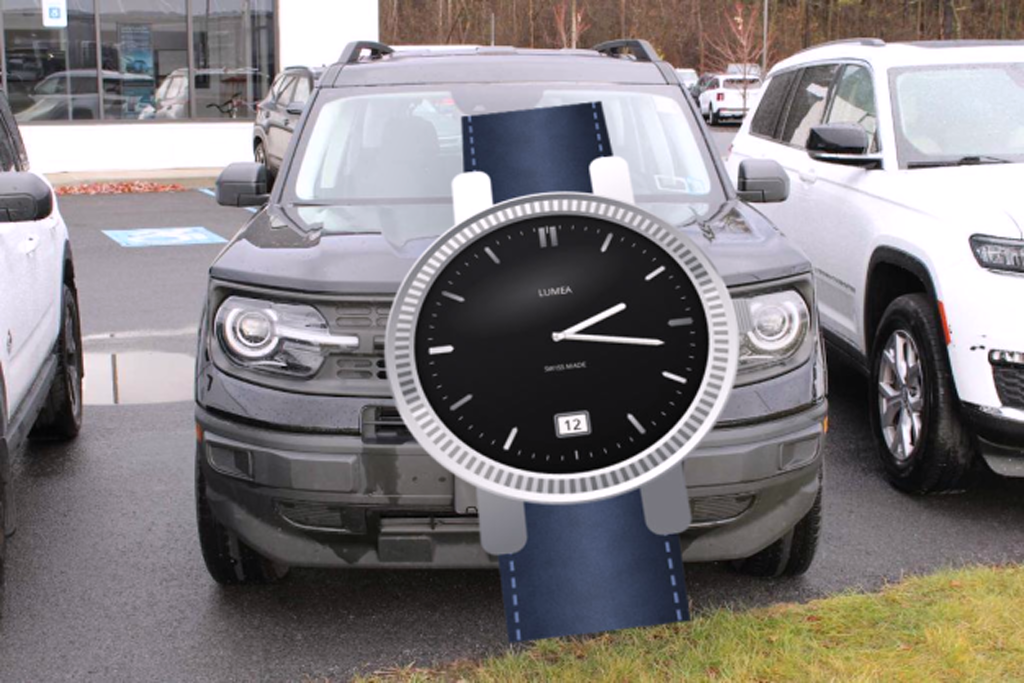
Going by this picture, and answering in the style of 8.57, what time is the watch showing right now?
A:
2.17
